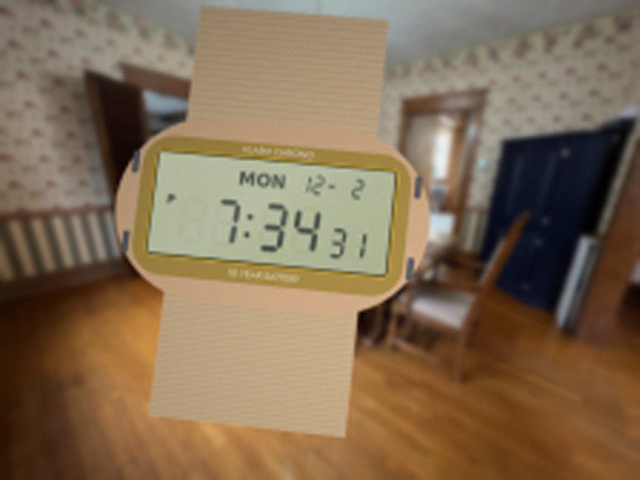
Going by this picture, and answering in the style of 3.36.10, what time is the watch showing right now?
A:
7.34.31
